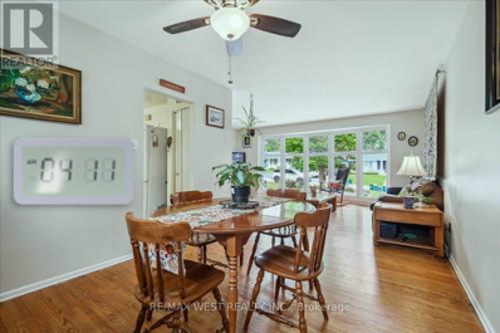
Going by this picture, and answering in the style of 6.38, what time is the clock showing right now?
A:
4.11
